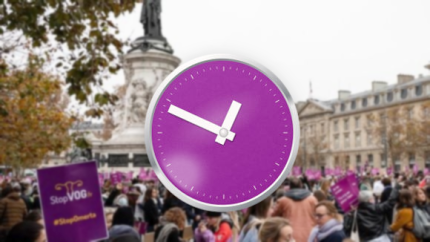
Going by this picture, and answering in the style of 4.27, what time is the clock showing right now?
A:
12.49
